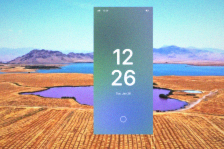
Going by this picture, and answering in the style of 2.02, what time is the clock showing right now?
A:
12.26
